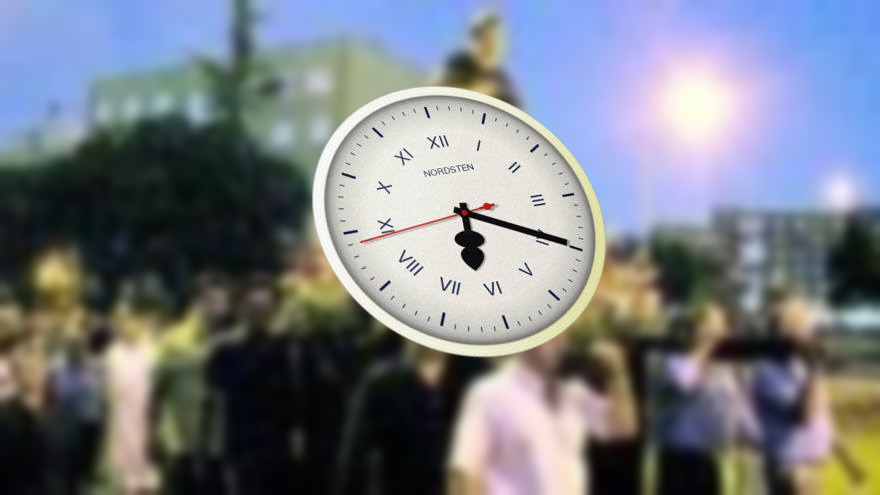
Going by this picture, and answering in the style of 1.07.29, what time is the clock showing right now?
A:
6.19.44
